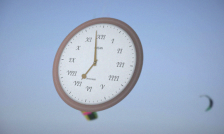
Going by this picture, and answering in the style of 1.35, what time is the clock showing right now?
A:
6.58
